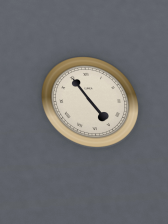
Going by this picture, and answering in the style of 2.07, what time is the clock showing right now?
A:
4.55
